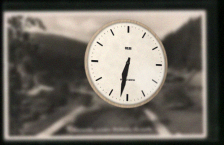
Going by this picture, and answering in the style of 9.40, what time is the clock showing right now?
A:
6.32
